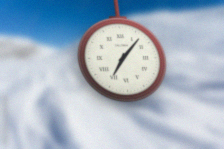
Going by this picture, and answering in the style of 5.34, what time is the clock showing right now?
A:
7.07
